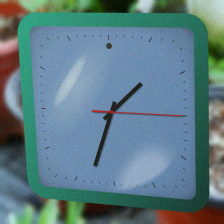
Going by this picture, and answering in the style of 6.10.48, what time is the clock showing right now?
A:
1.33.15
